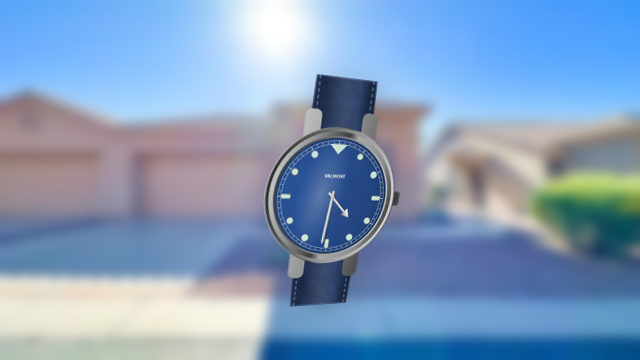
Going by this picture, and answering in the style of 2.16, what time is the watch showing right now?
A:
4.31
